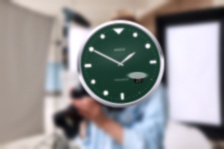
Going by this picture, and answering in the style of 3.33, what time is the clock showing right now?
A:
1.50
